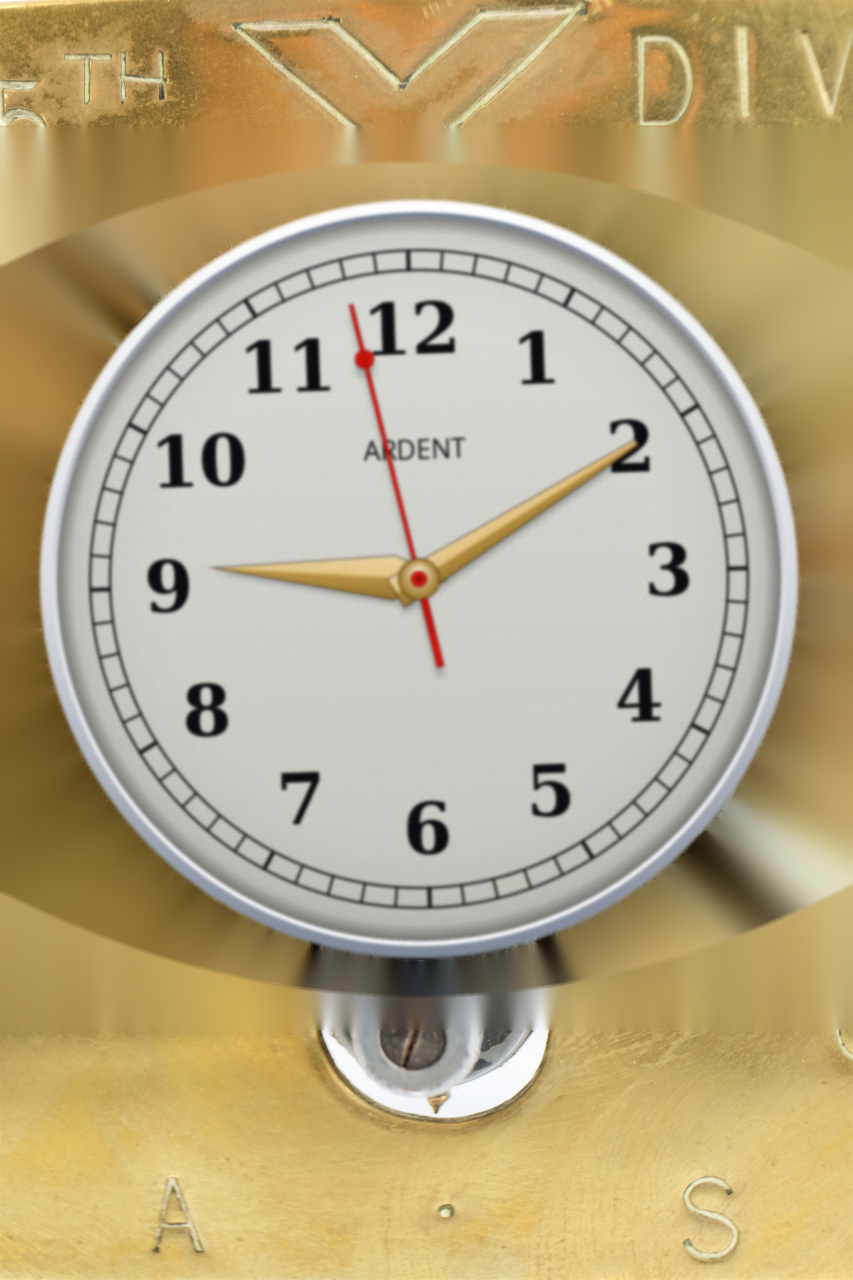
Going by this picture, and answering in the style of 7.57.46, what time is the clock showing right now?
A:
9.09.58
